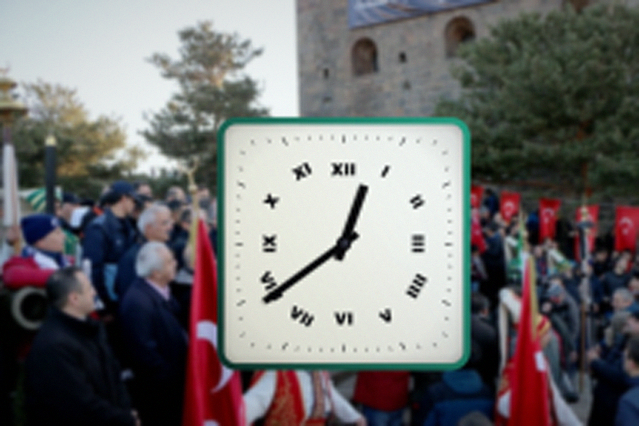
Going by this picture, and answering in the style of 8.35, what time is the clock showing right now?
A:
12.39
